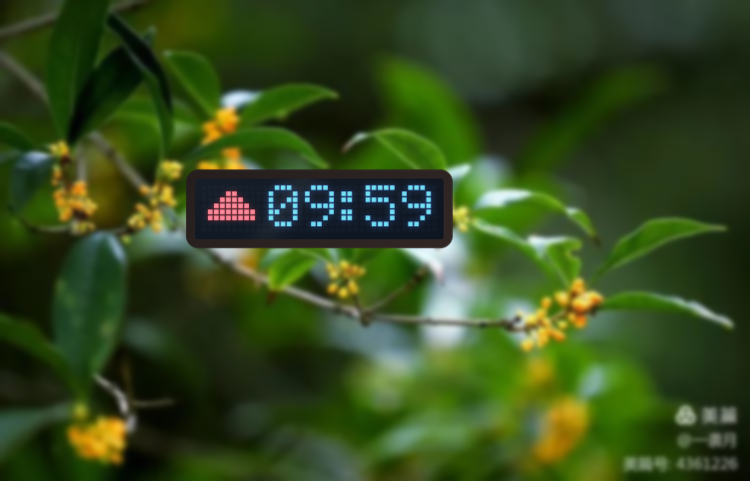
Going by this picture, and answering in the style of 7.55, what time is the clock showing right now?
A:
9.59
